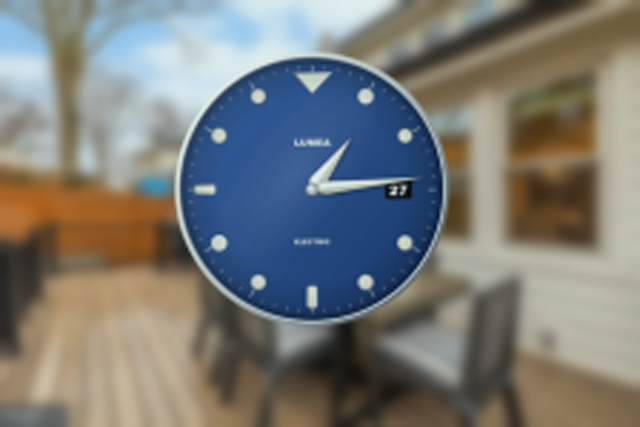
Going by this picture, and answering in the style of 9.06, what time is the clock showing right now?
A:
1.14
